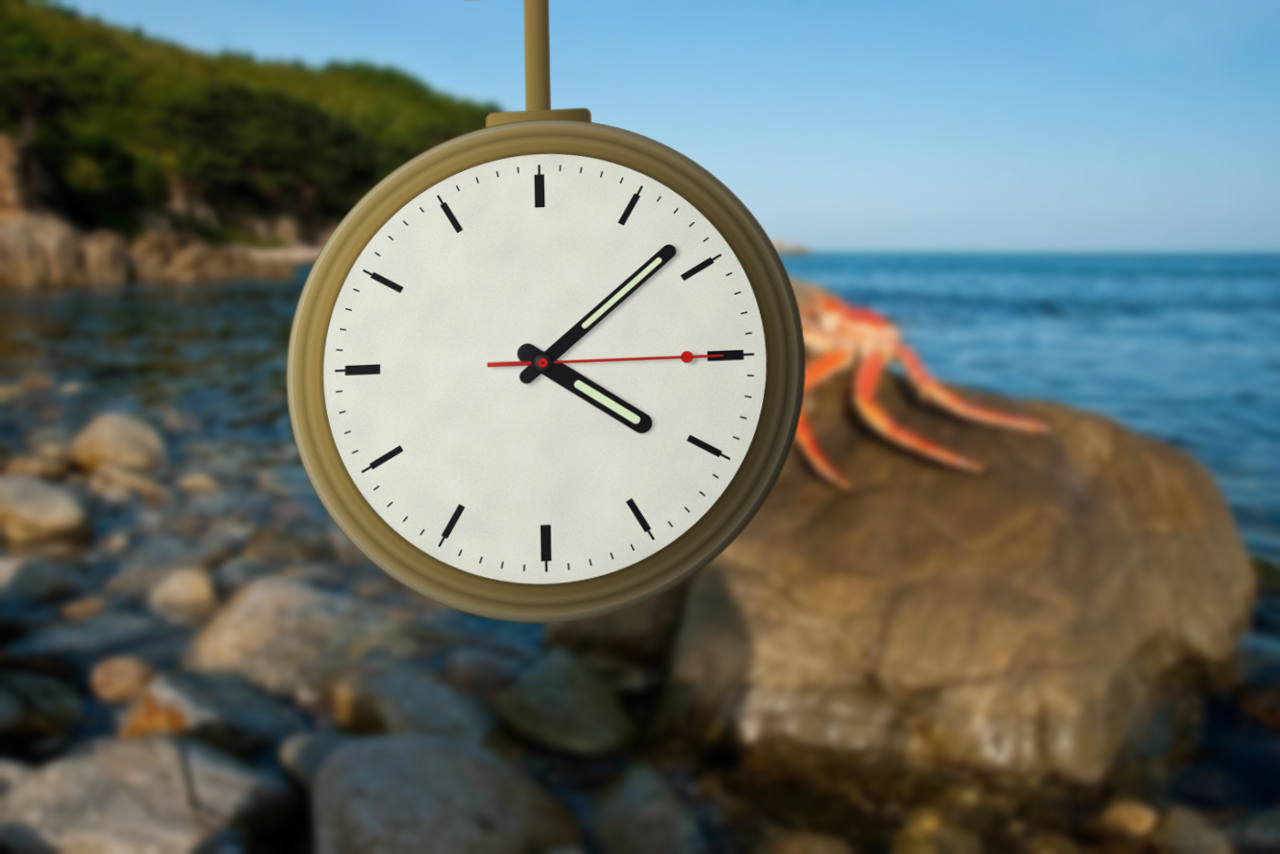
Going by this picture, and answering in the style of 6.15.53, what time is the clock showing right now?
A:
4.08.15
